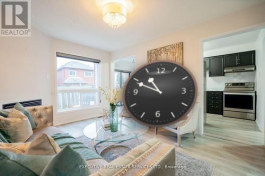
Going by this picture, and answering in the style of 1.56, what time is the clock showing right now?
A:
10.49
